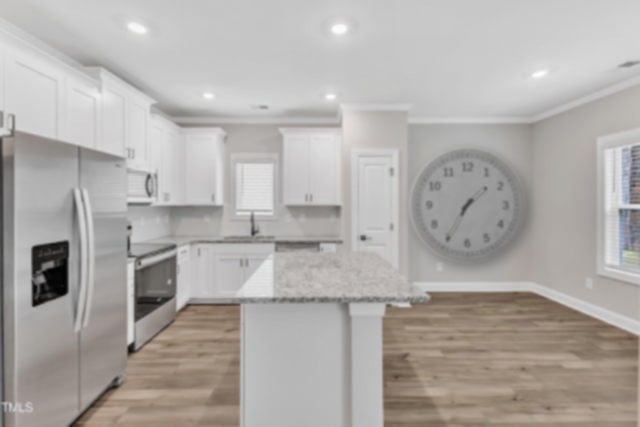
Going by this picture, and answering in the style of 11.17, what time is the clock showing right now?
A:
1.35
